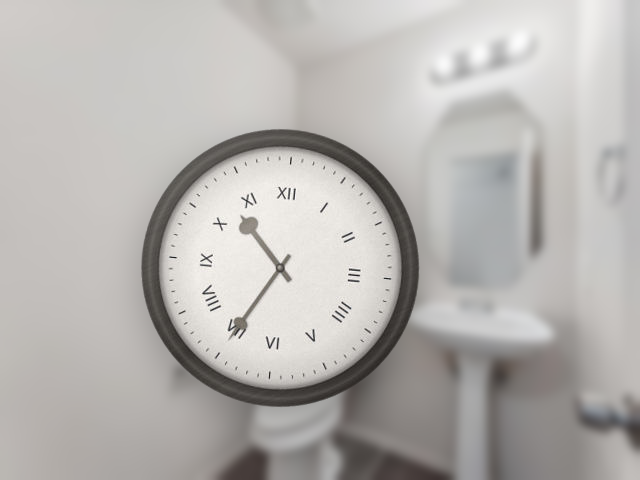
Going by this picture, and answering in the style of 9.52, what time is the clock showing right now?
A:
10.35
